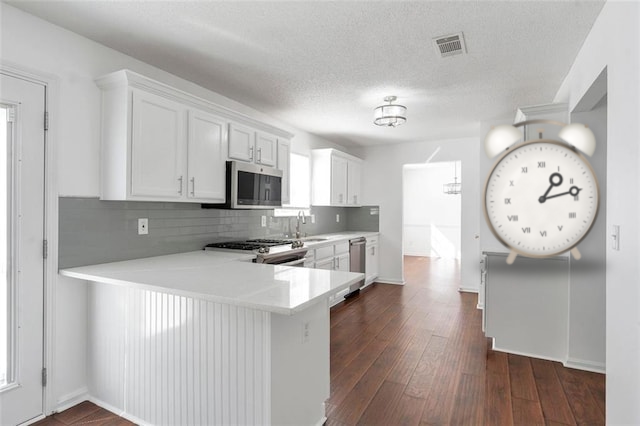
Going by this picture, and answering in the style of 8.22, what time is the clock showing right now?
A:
1.13
